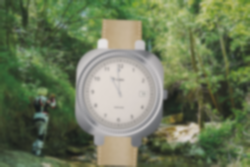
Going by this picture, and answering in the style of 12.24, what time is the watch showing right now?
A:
10.59
